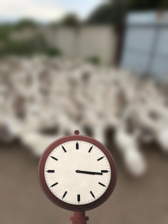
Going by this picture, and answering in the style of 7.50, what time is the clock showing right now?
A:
3.16
